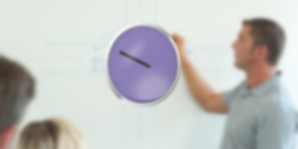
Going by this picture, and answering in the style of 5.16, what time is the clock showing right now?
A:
9.49
